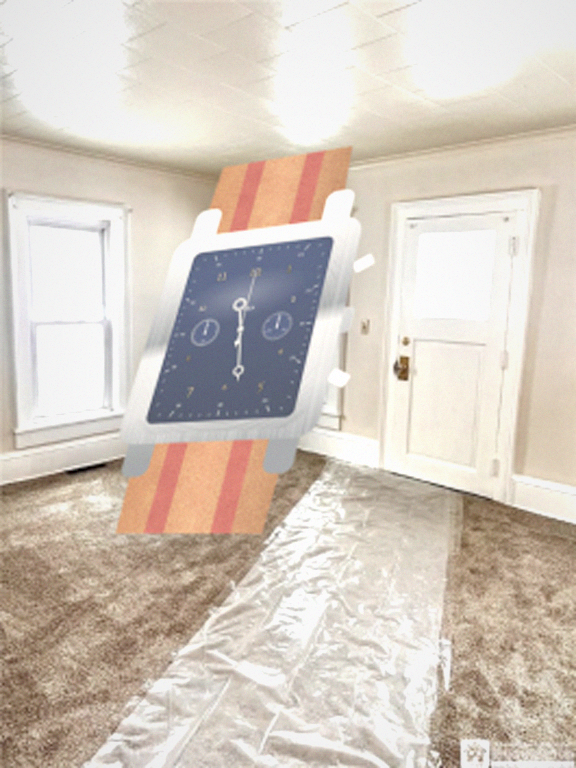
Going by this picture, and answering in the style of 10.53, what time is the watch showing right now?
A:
11.28
